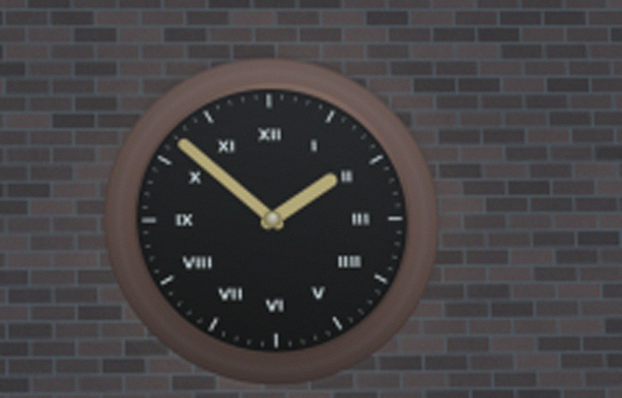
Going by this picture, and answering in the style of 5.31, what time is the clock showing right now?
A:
1.52
